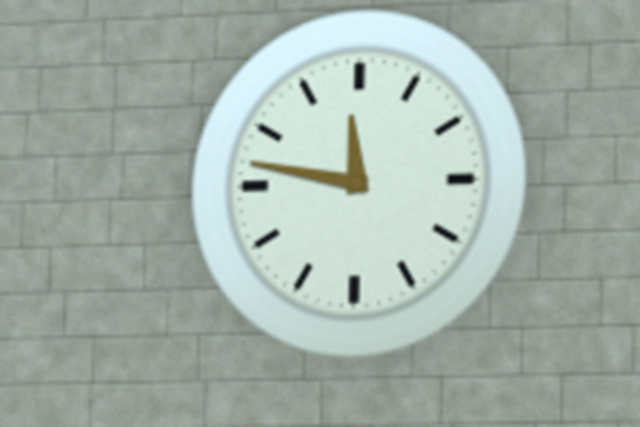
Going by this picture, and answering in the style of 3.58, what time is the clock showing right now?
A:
11.47
